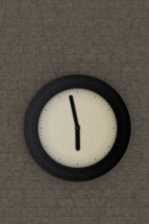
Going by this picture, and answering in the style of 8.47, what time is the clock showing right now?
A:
5.58
